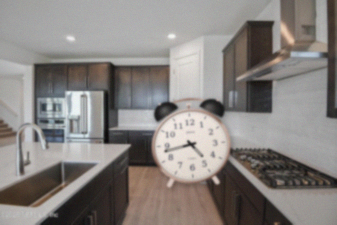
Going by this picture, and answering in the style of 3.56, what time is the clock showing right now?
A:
4.43
